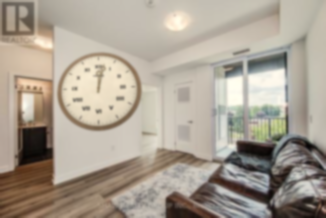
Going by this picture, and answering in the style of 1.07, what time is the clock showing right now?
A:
12.02
